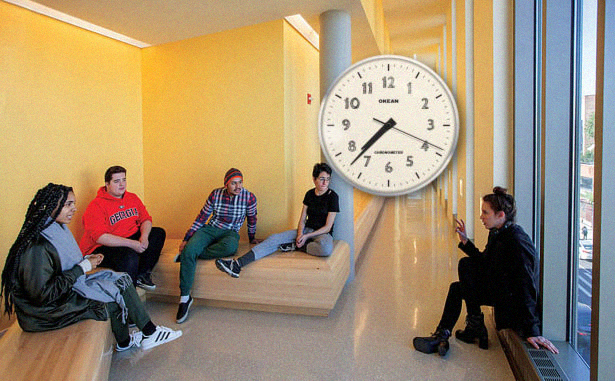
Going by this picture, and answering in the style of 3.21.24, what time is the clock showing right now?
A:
7.37.19
